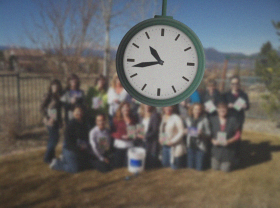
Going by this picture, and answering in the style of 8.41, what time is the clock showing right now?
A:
10.43
